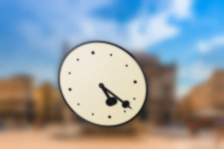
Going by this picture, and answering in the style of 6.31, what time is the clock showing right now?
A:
5.23
